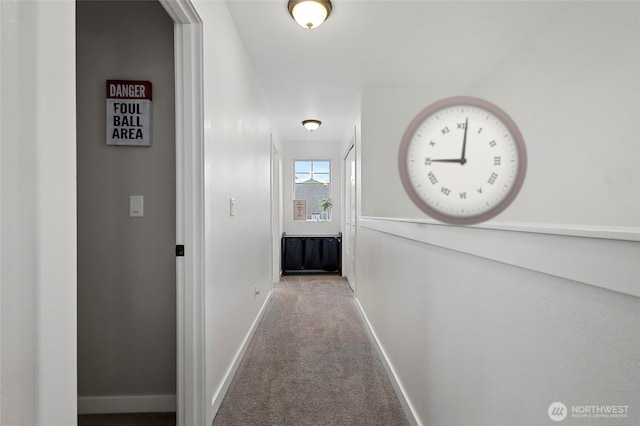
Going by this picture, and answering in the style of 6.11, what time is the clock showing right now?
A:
9.01
